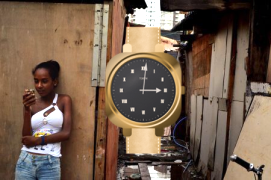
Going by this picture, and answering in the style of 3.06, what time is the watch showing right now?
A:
3.01
